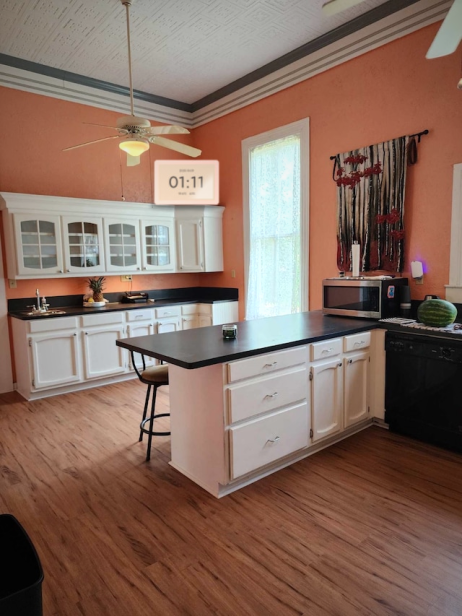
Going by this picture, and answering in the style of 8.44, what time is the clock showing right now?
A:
1.11
